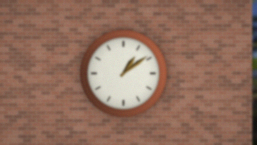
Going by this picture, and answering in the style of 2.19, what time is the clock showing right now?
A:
1.09
